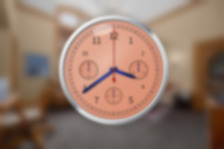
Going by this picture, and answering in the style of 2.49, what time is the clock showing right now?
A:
3.39
